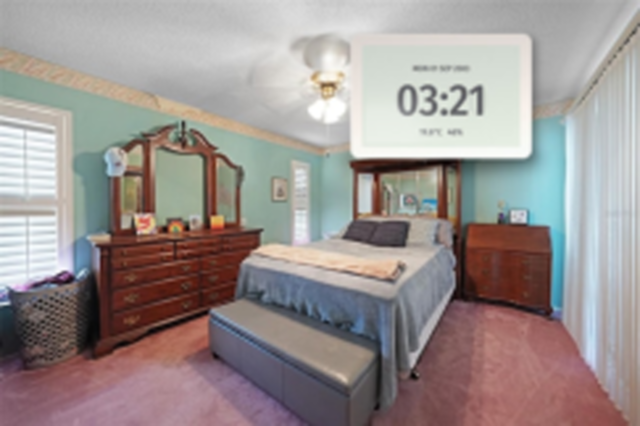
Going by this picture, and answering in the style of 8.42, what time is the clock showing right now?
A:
3.21
